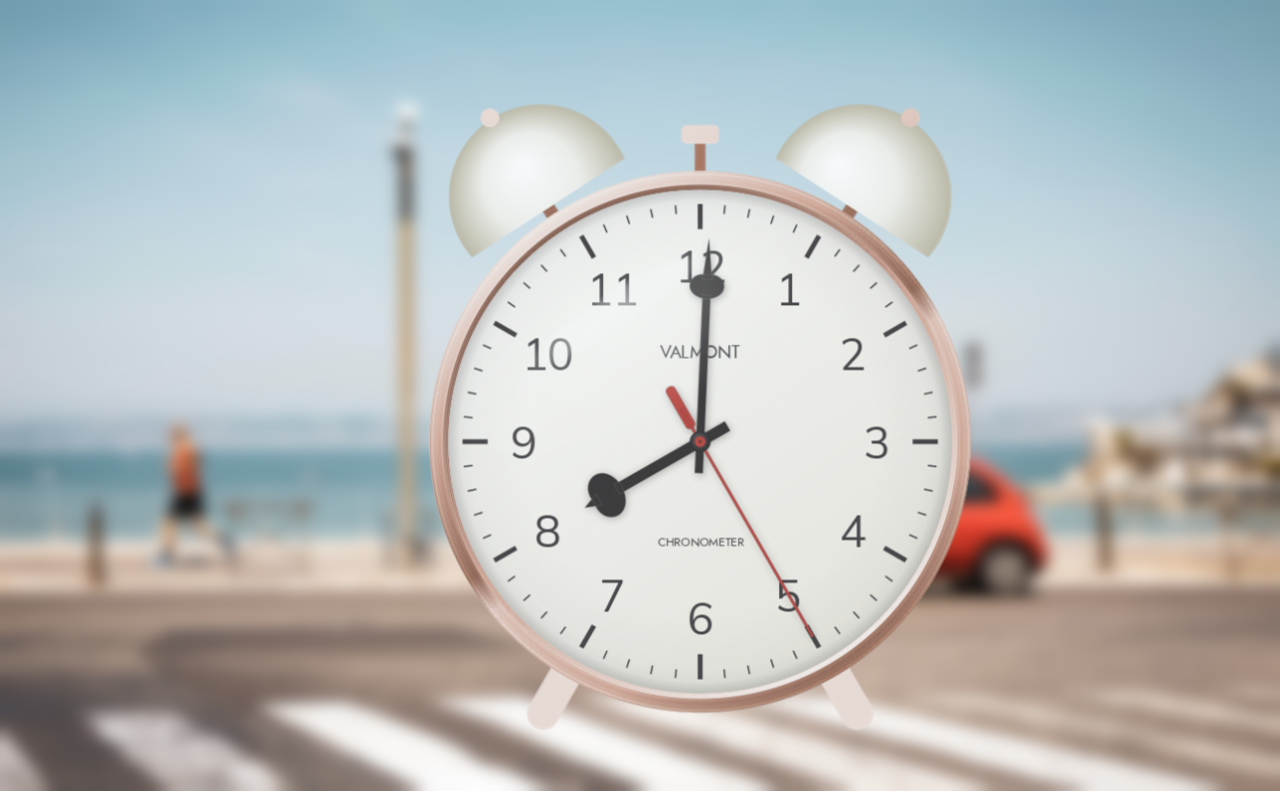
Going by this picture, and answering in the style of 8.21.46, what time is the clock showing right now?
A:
8.00.25
